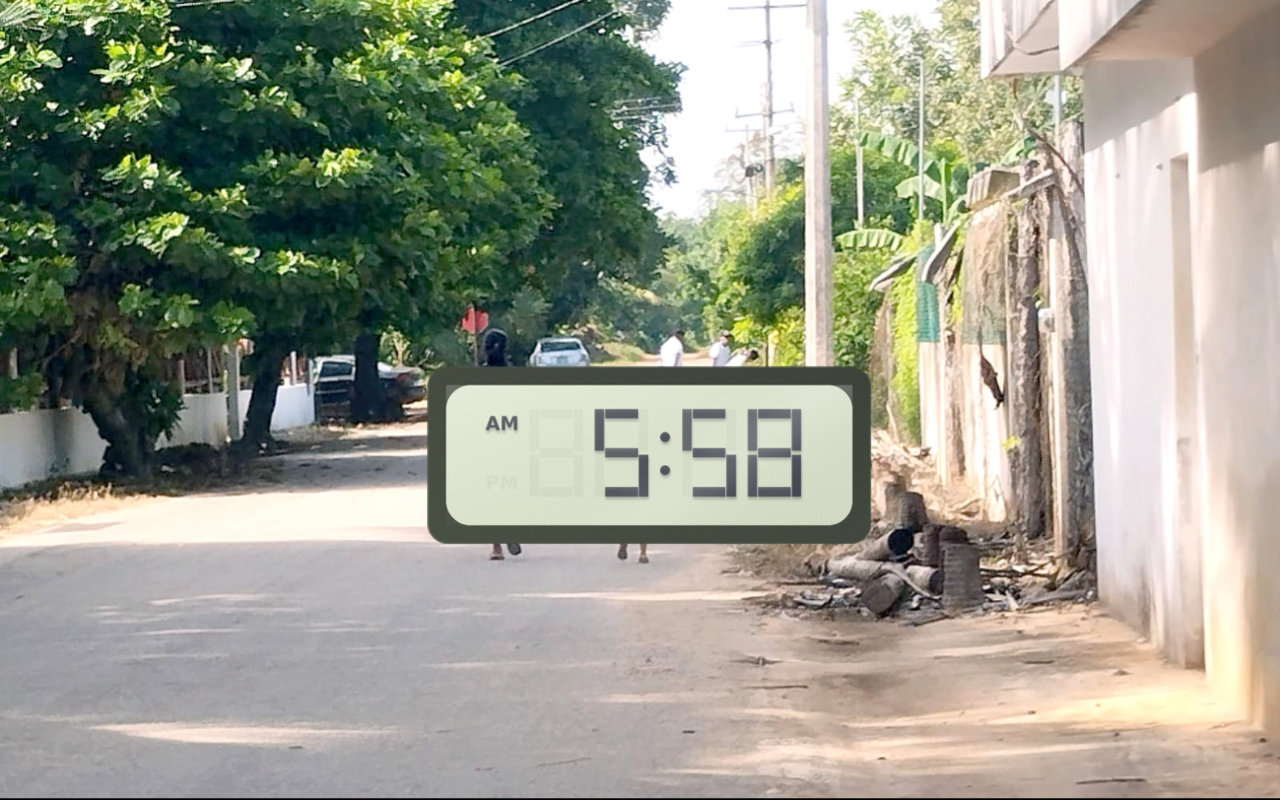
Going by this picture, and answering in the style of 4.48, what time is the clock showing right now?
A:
5.58
